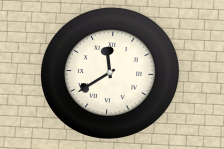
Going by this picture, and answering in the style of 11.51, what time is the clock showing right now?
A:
11.39
